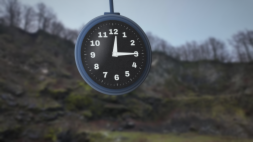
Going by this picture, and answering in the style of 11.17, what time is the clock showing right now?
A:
12.15
